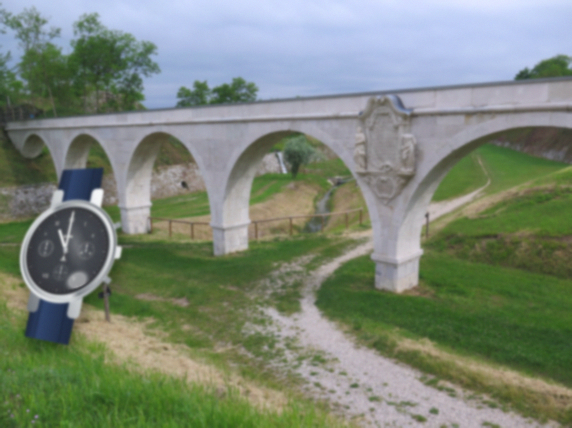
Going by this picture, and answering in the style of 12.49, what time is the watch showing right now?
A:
11.00
